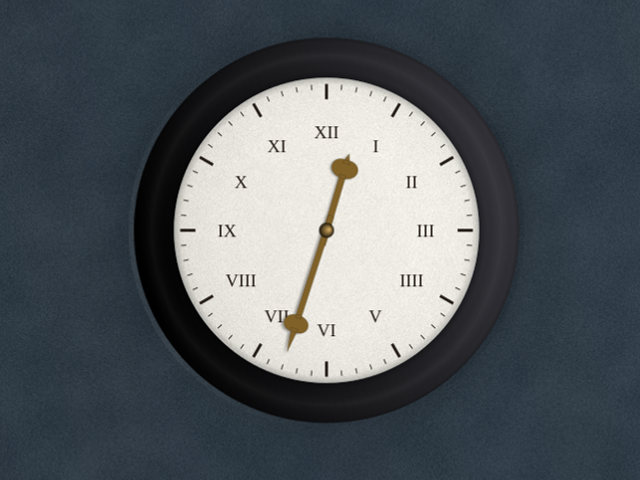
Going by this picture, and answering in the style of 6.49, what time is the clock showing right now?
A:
12.33
